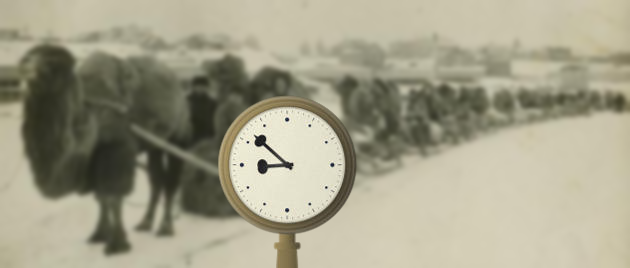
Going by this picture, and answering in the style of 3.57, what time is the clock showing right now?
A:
8.52
